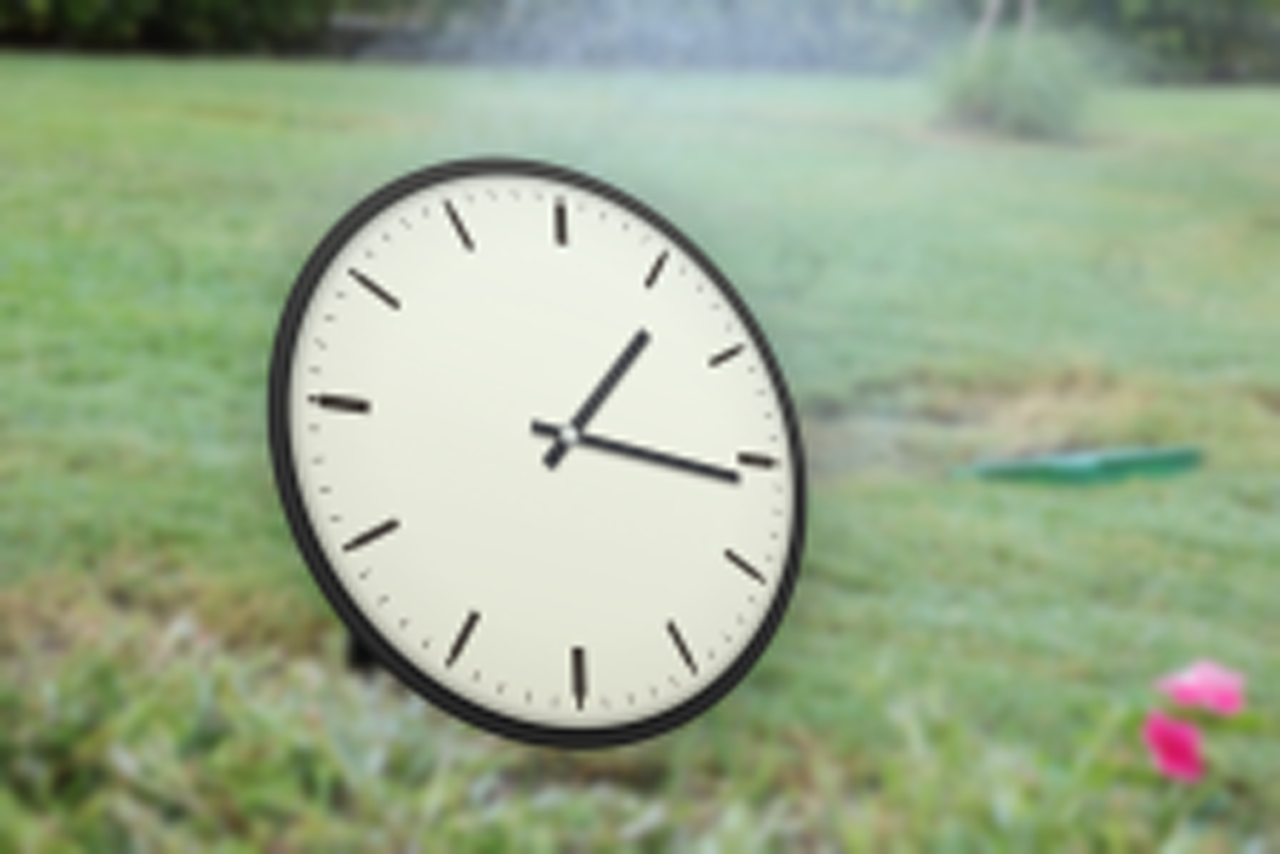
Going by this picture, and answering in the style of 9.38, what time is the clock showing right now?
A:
1.16
